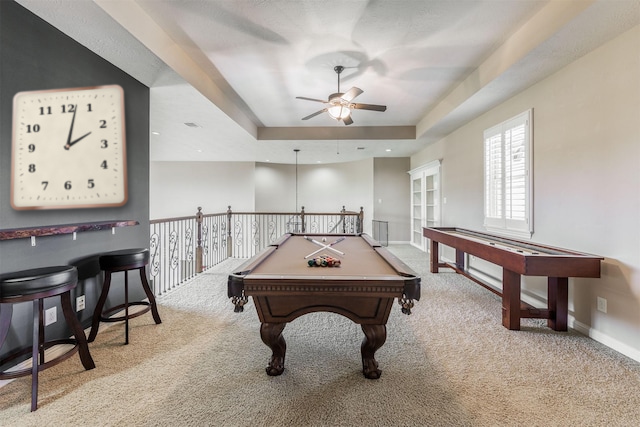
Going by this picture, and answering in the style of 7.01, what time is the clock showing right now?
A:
2.02
